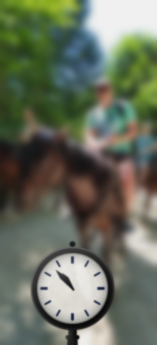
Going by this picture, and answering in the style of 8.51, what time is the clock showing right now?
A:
10.53
